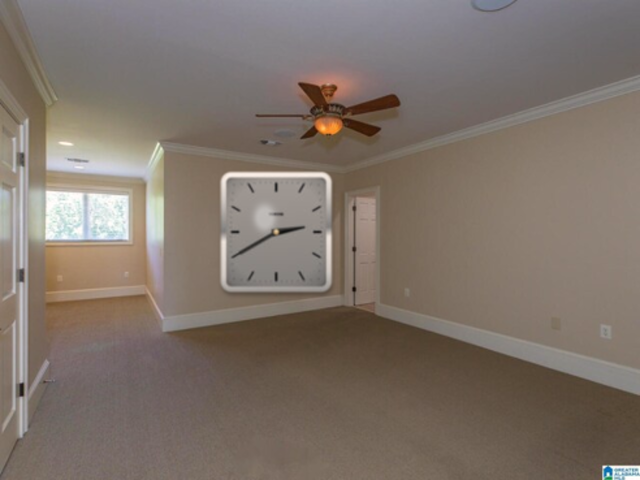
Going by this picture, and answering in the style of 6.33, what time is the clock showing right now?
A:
2.40
